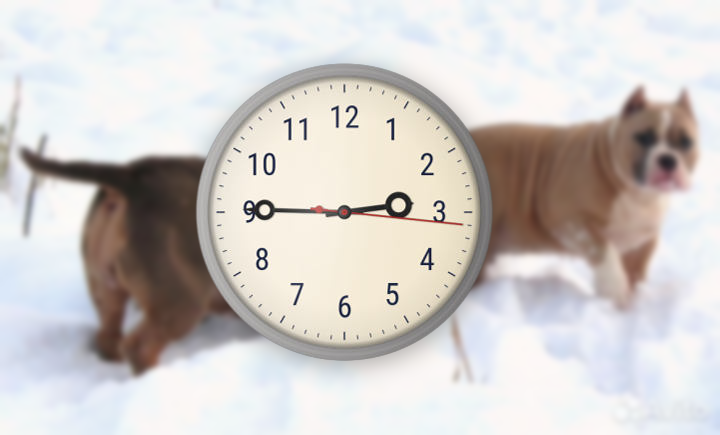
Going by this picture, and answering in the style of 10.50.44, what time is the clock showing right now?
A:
2.45.16
